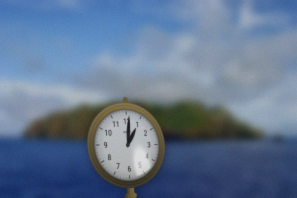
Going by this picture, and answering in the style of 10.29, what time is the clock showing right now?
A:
1.01
